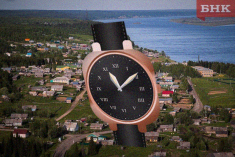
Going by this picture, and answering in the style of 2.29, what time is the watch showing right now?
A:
11.09
